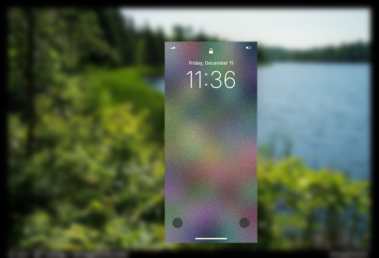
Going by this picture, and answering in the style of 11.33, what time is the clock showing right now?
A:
11.36
